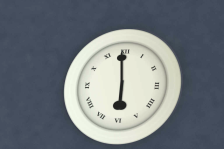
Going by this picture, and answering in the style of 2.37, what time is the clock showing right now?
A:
5.59
